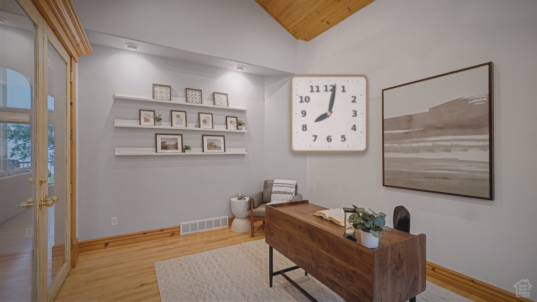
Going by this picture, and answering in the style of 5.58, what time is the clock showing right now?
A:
8.02
